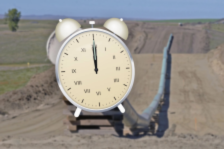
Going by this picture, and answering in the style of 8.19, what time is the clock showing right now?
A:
12.00
